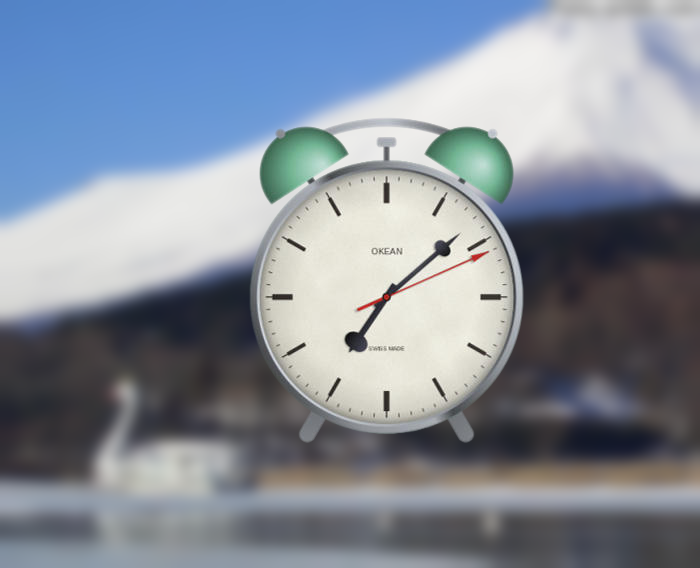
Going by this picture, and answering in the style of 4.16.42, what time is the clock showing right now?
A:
7.08.11
